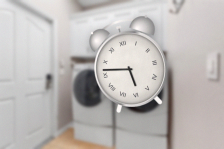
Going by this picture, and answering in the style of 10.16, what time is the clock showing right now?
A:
5.47
